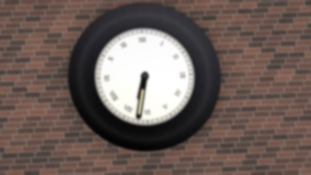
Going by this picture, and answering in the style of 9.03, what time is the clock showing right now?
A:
6.32
